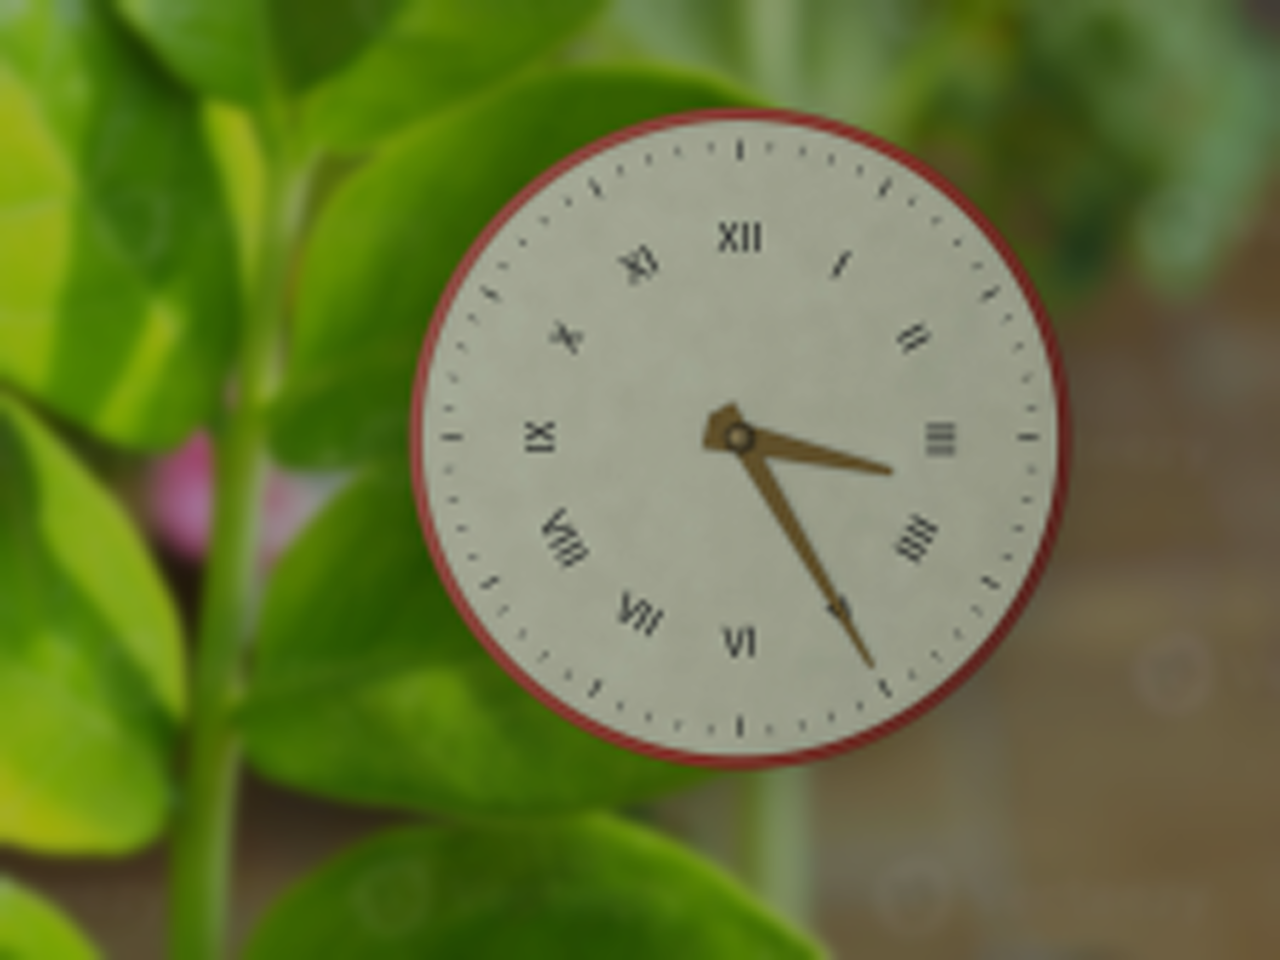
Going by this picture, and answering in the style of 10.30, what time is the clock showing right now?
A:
3.25
